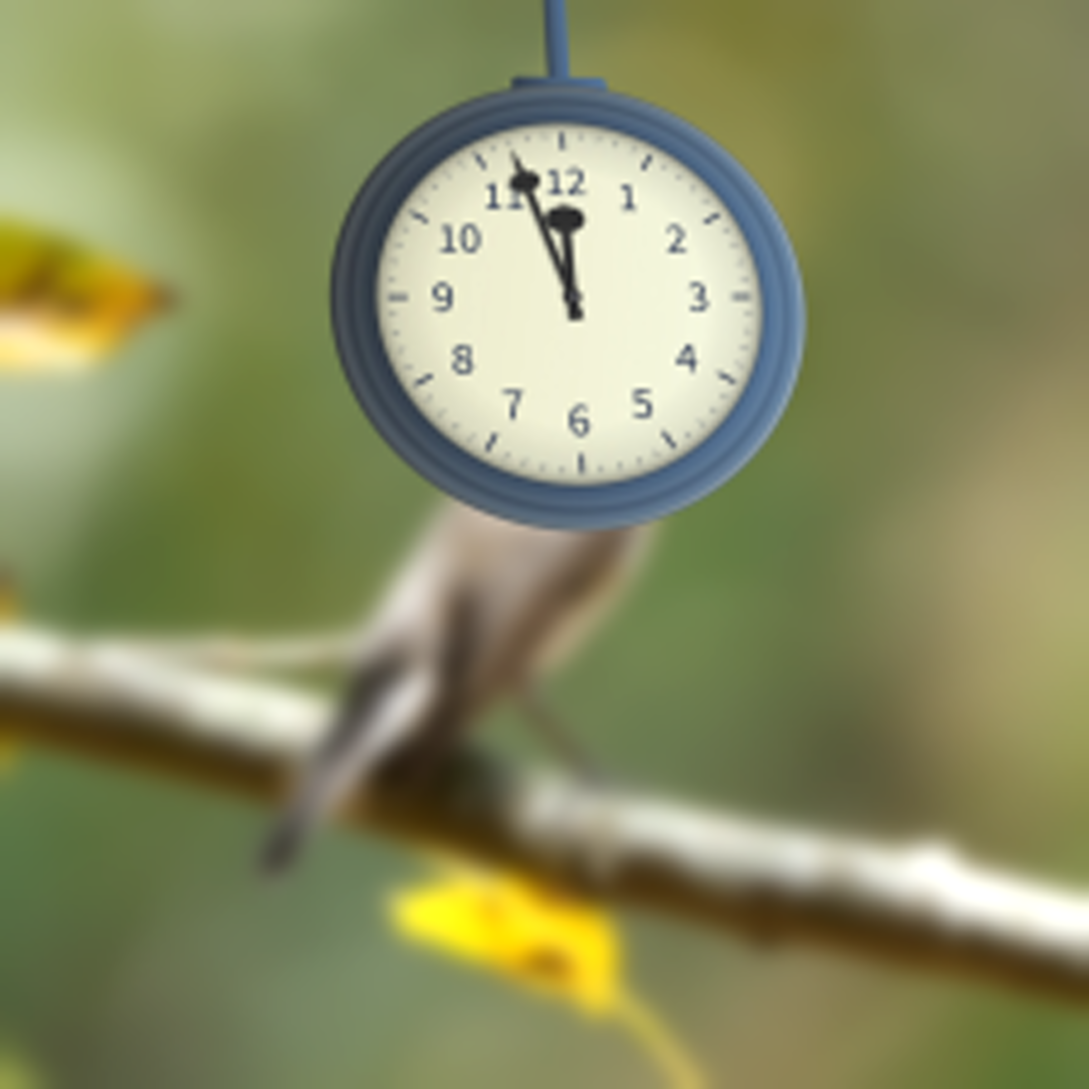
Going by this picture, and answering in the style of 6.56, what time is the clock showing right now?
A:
11.57
